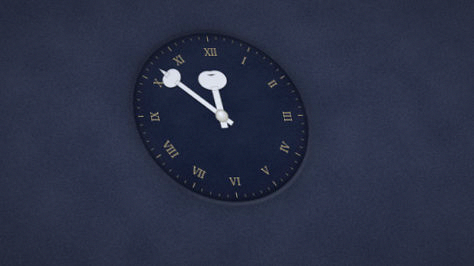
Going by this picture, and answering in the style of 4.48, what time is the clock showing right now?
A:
11.52
